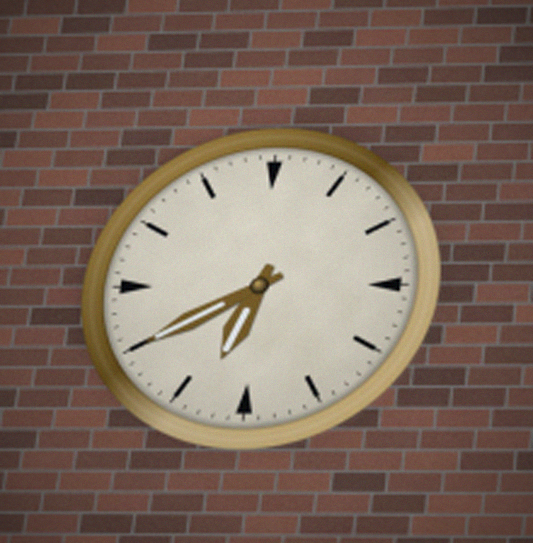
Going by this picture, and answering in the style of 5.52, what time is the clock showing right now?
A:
6.40
